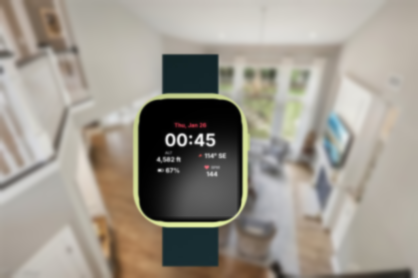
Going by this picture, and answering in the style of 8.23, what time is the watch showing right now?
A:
0.45
